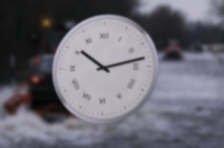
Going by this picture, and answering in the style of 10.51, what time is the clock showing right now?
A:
10.13
